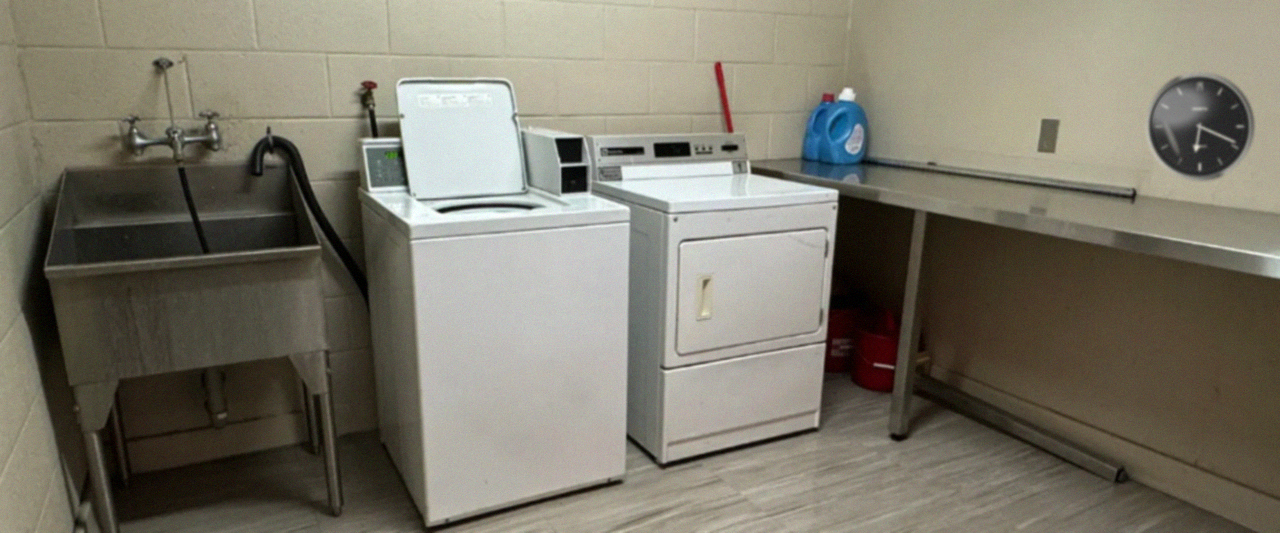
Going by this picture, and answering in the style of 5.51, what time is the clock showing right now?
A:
6.19
